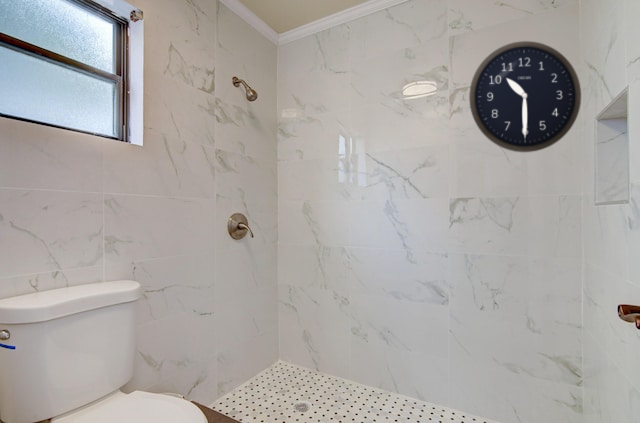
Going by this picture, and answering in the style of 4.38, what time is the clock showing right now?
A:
10.30
